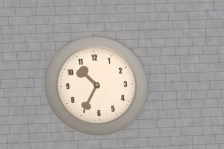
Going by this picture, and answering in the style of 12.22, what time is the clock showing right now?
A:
10.35
